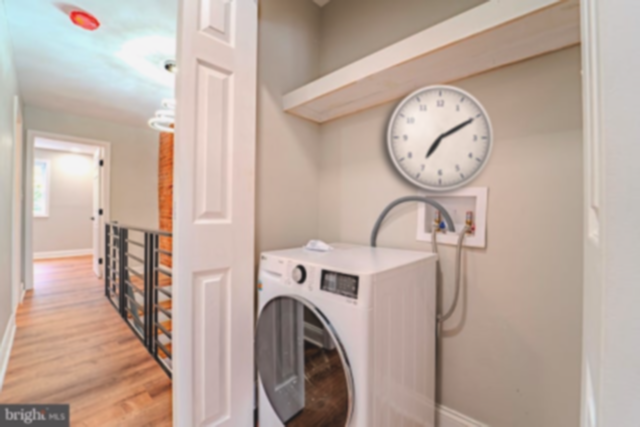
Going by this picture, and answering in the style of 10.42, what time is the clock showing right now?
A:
7.10
